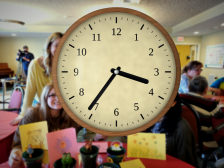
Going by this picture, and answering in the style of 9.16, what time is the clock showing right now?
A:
3.36
